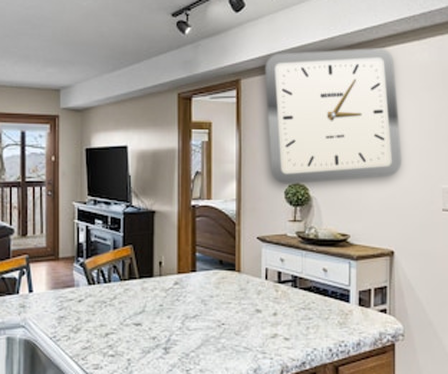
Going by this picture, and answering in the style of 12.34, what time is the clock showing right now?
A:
3.06
